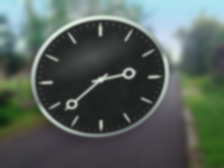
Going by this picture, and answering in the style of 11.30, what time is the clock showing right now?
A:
2.38
